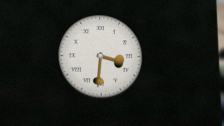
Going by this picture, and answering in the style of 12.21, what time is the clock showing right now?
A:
3.31
